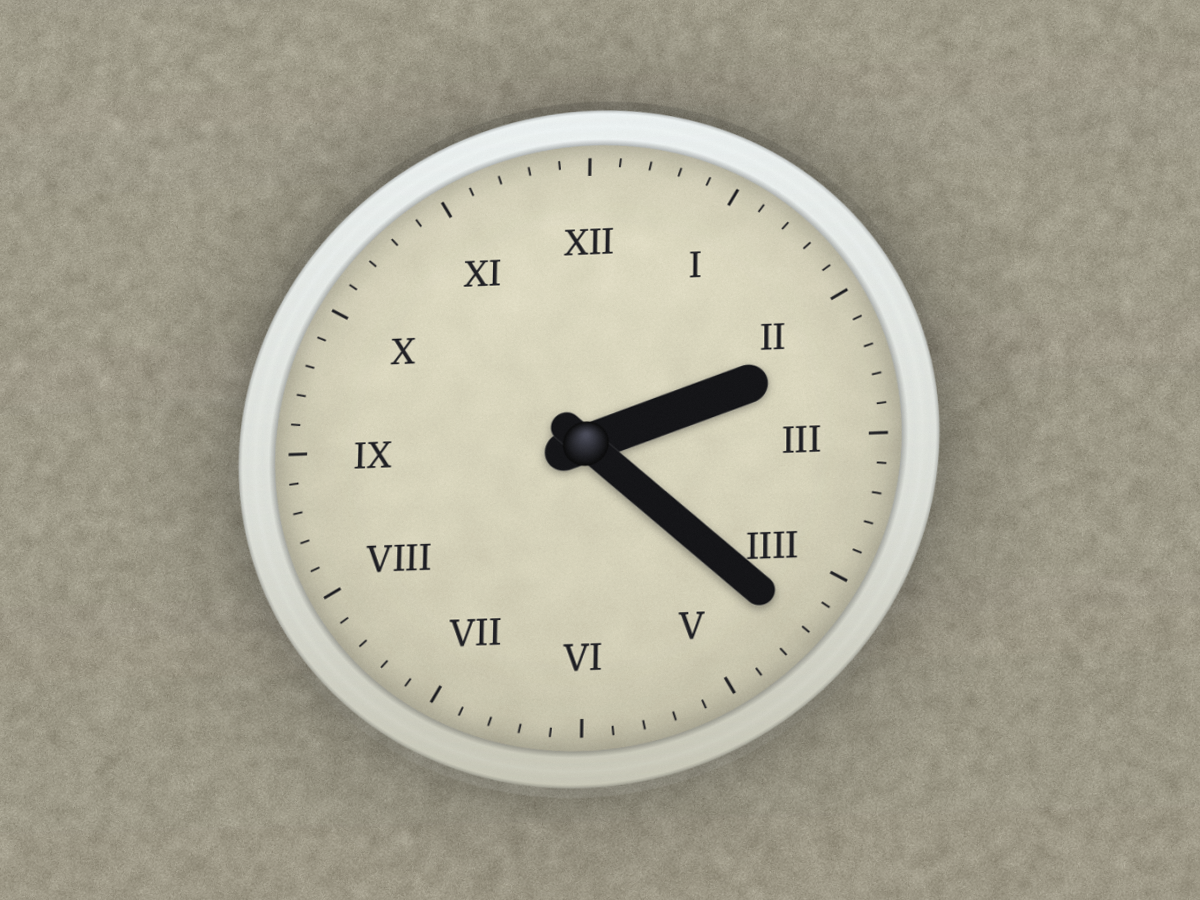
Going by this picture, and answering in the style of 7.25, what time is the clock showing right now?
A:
2.22
